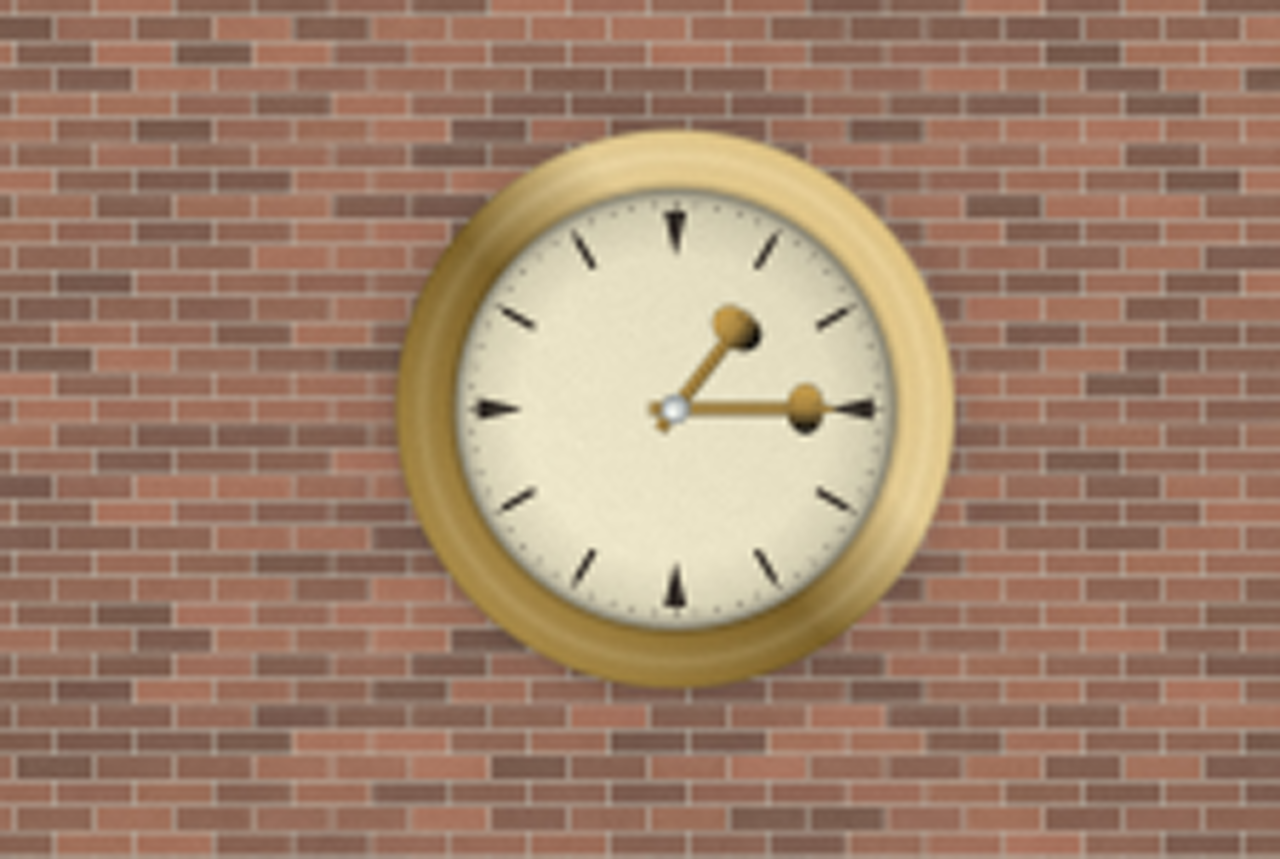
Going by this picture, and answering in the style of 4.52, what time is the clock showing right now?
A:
1.15
